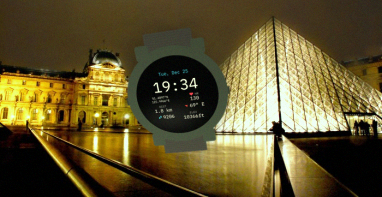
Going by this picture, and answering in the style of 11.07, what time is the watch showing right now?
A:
19.34
